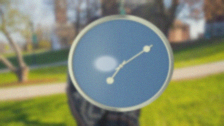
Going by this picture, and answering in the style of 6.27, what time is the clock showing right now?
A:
7.09
